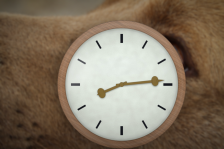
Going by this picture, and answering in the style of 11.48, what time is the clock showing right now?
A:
8.14
